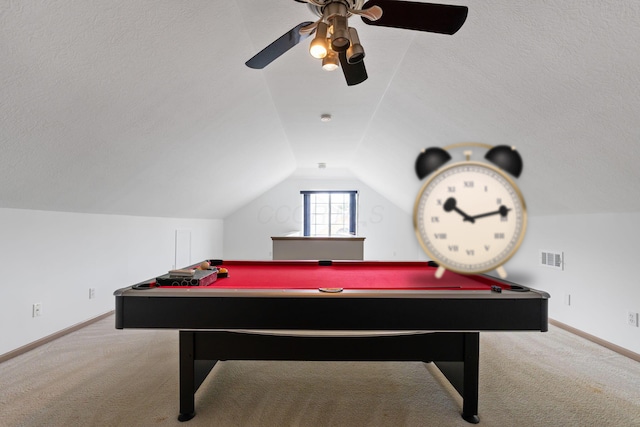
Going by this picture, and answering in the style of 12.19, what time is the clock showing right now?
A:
10.13
